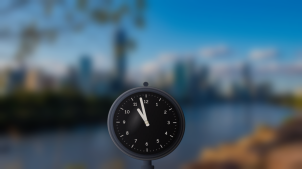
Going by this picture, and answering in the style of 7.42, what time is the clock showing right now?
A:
10.58
